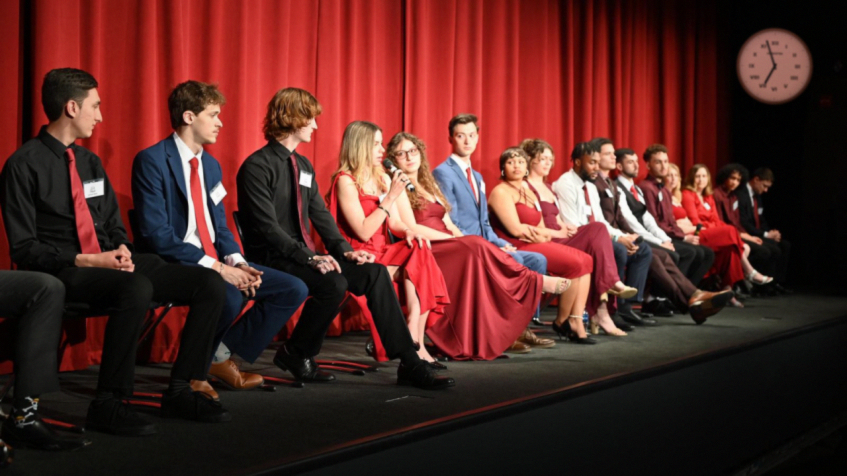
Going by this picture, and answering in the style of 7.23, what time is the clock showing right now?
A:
6.57
